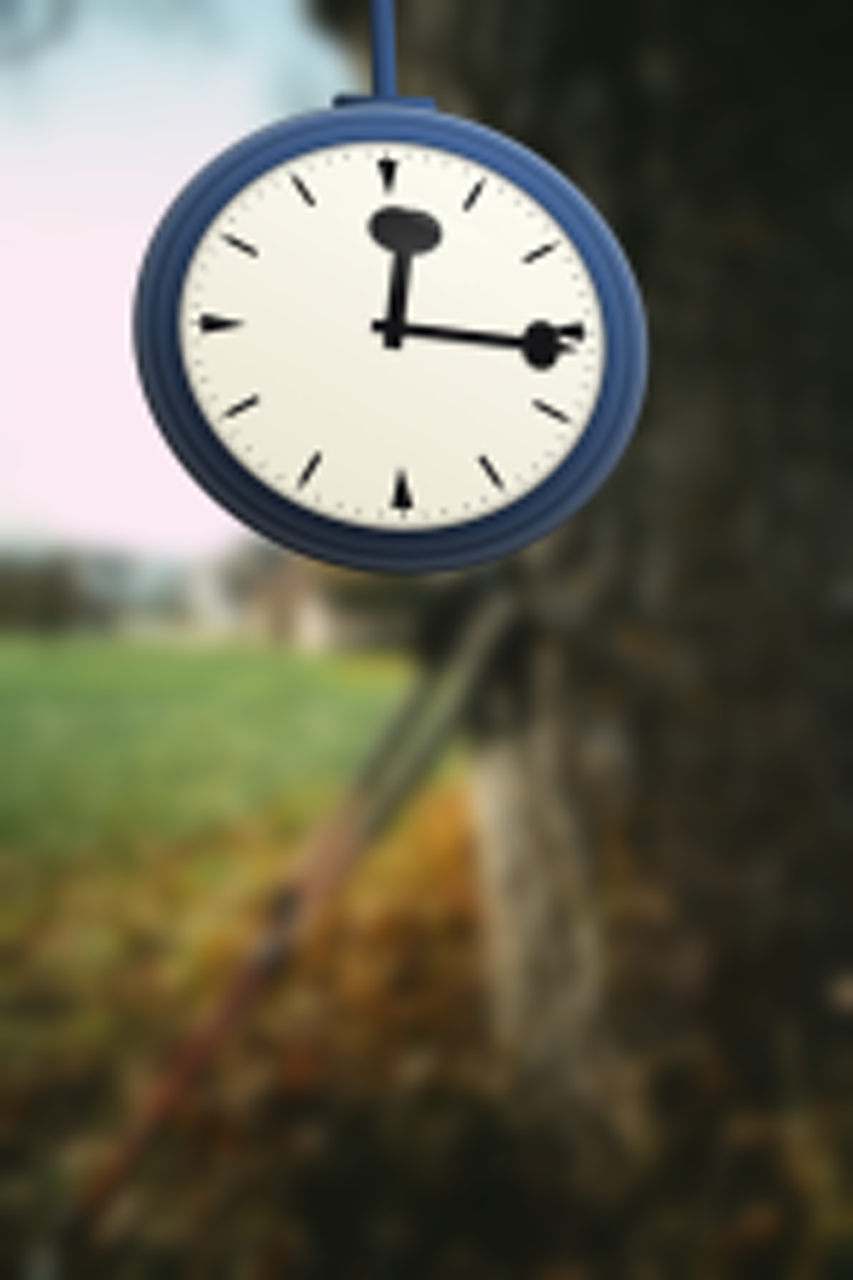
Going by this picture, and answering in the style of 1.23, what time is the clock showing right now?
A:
12.16
